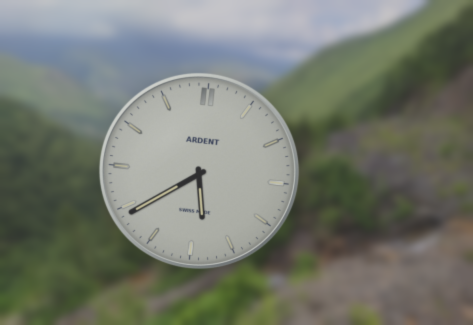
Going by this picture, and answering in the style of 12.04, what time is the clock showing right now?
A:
5.39
